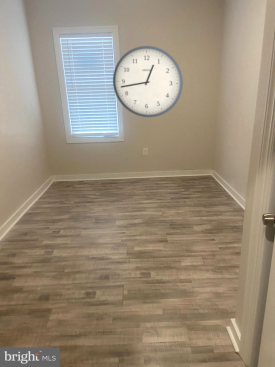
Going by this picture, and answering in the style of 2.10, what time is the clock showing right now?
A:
12.43
